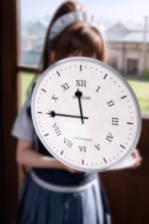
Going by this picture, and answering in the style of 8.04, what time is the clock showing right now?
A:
11.45
